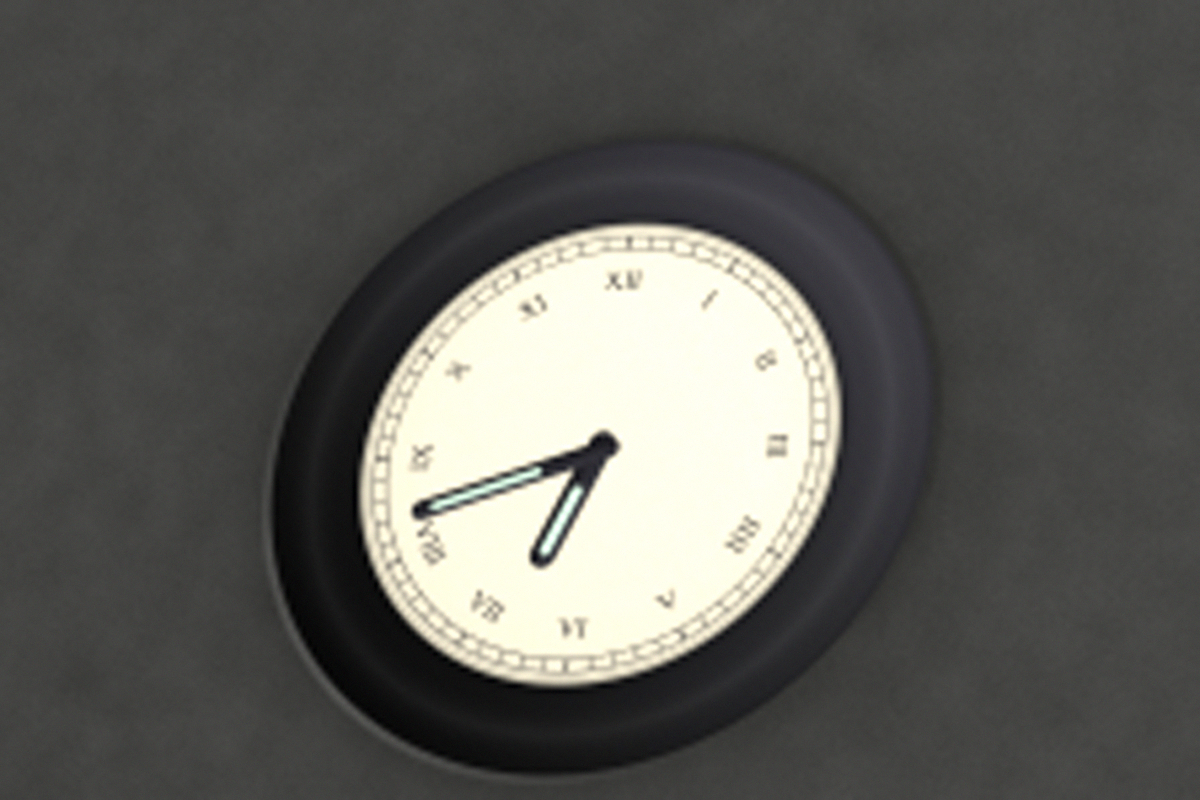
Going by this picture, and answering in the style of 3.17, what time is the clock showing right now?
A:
6.42
